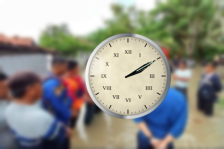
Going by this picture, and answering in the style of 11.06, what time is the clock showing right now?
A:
2.10
